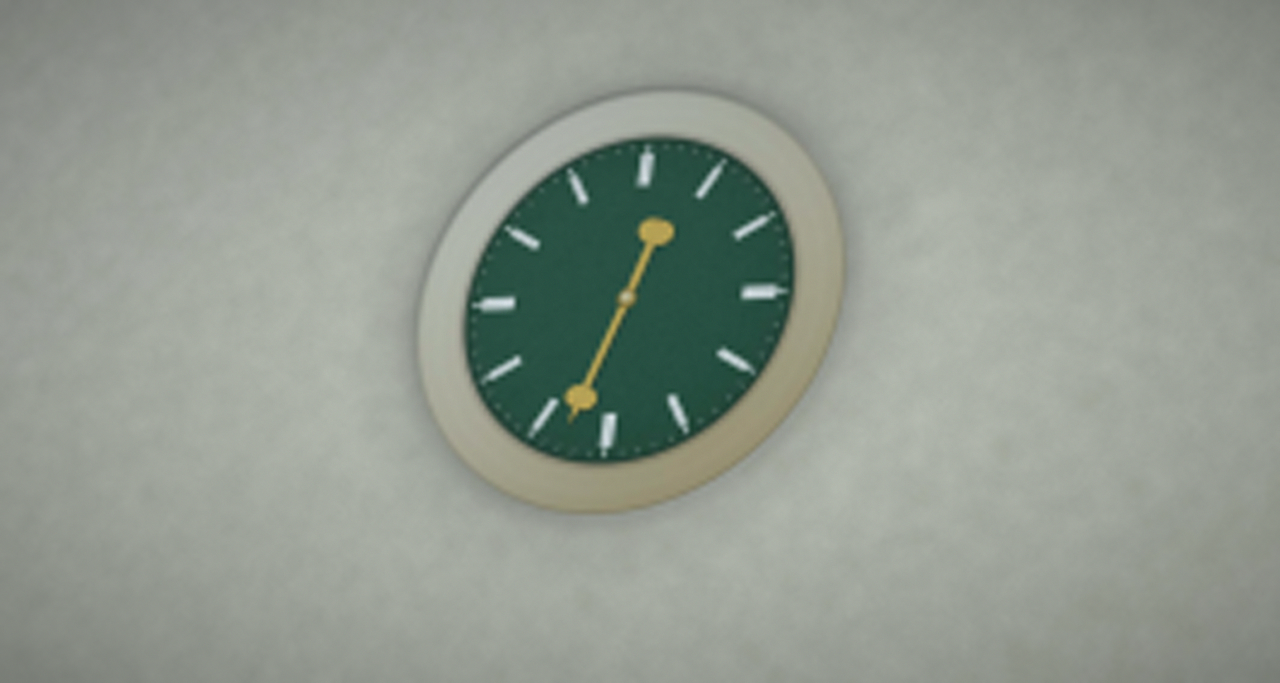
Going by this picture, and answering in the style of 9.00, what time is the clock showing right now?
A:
12.33
